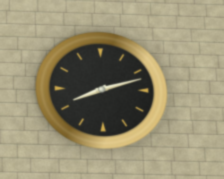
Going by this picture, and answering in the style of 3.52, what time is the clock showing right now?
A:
8.12
